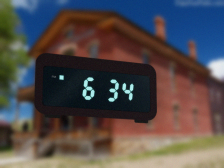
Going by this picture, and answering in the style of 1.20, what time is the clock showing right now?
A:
6.34
